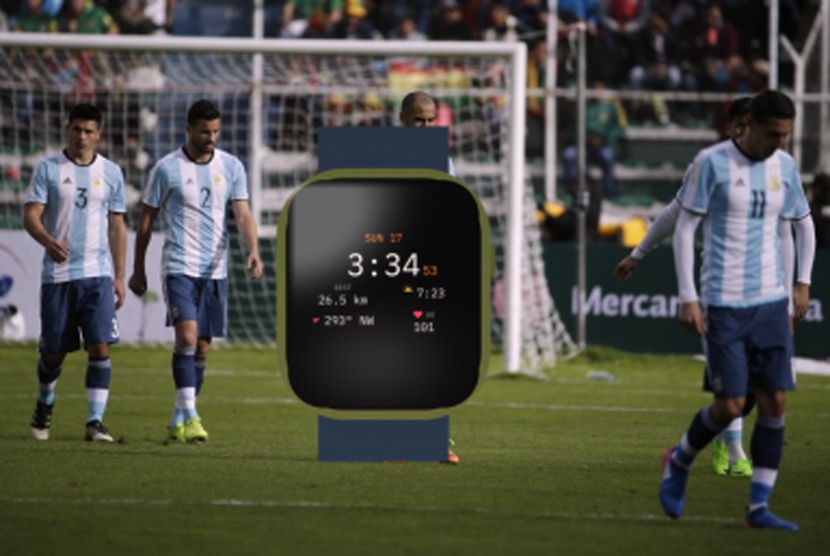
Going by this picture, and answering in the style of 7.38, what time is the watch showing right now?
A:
3.34
